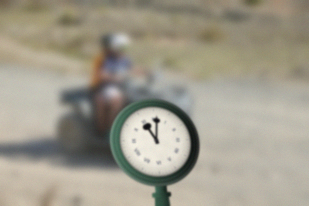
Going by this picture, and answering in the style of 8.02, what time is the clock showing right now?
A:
11.01
